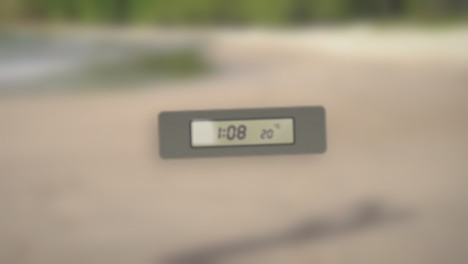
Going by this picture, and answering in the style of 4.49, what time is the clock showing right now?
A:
1.08
